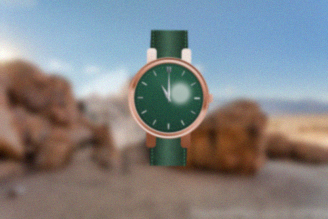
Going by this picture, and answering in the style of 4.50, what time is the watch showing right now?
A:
11.00
